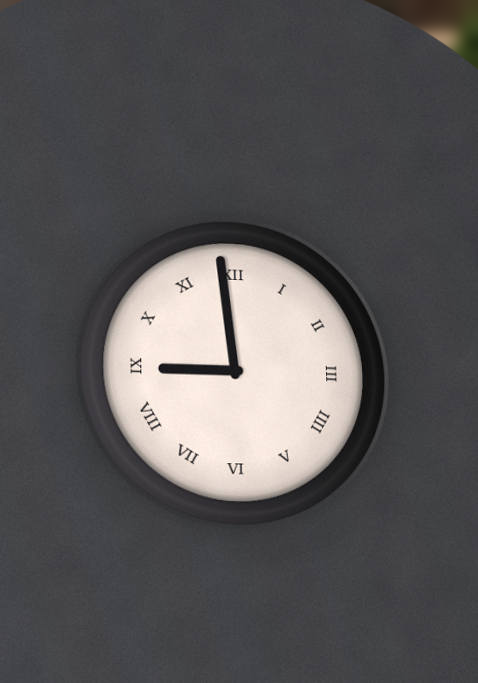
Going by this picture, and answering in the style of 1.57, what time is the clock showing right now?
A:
8.59
